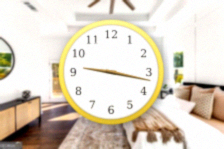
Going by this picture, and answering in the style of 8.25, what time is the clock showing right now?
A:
9.17
